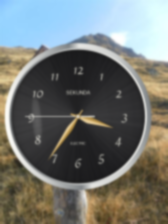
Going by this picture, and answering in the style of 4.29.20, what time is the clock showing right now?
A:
3.35.45
